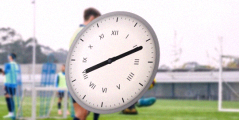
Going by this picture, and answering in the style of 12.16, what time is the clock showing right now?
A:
8.11
